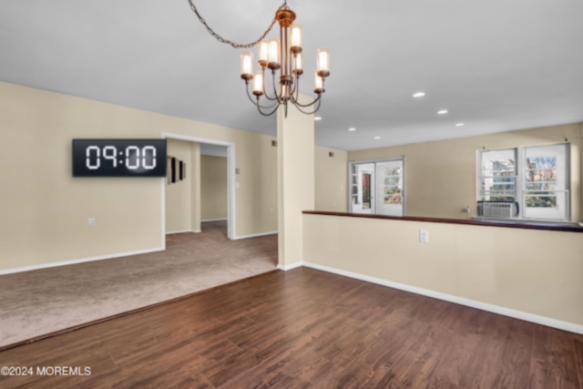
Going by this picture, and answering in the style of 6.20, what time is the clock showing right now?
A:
9.00
